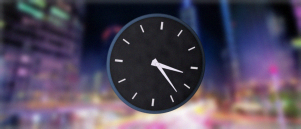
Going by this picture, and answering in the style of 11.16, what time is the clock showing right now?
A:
3.23
